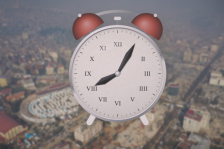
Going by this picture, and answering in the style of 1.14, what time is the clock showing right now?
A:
8.05
